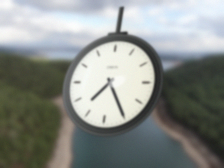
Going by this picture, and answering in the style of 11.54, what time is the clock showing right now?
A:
7.25
